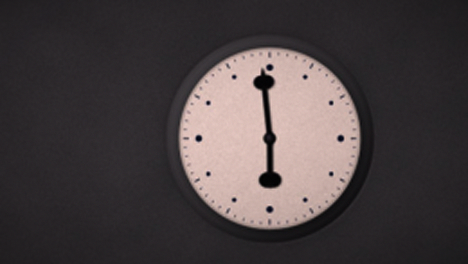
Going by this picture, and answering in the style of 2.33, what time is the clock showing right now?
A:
5.59
